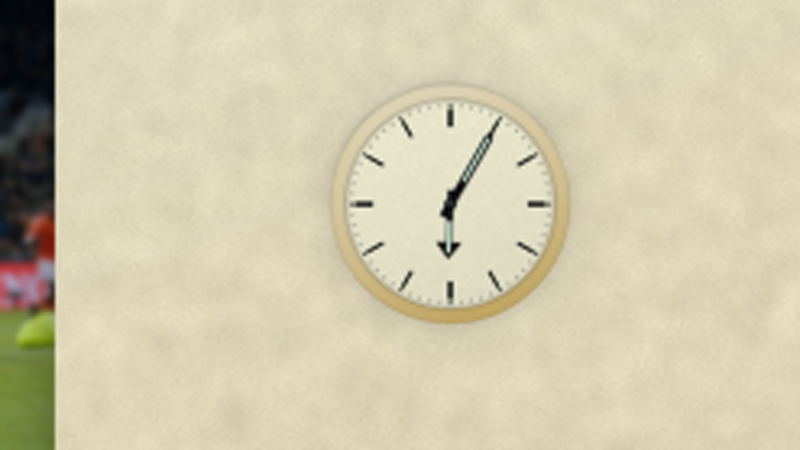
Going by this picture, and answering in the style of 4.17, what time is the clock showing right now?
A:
6.05
